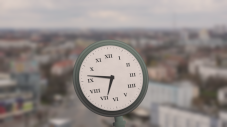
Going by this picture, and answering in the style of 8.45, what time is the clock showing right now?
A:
6.47
